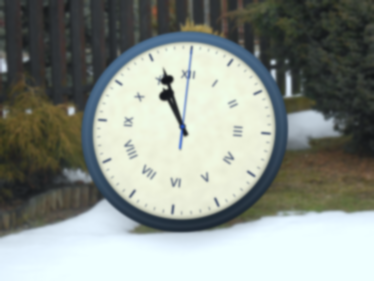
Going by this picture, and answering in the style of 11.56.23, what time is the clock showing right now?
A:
10.56.00
